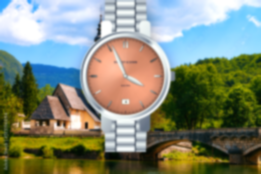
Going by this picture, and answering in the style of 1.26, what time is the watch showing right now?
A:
3.56
